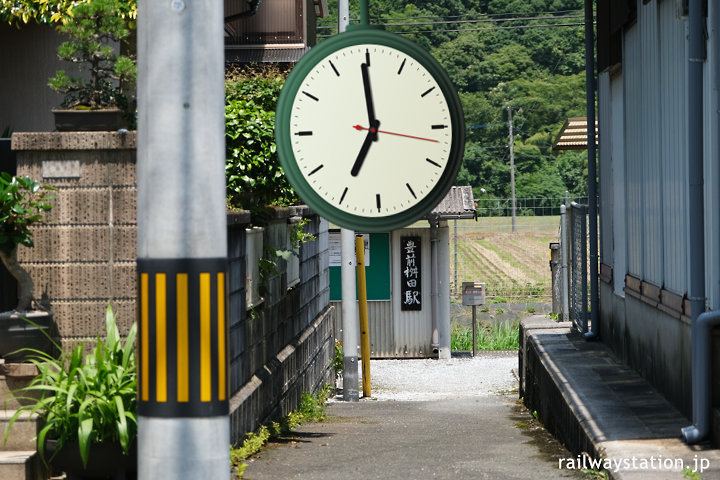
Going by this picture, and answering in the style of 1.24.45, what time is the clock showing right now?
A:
6.59.17
